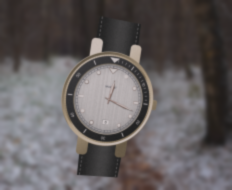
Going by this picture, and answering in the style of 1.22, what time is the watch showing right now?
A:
12.18
